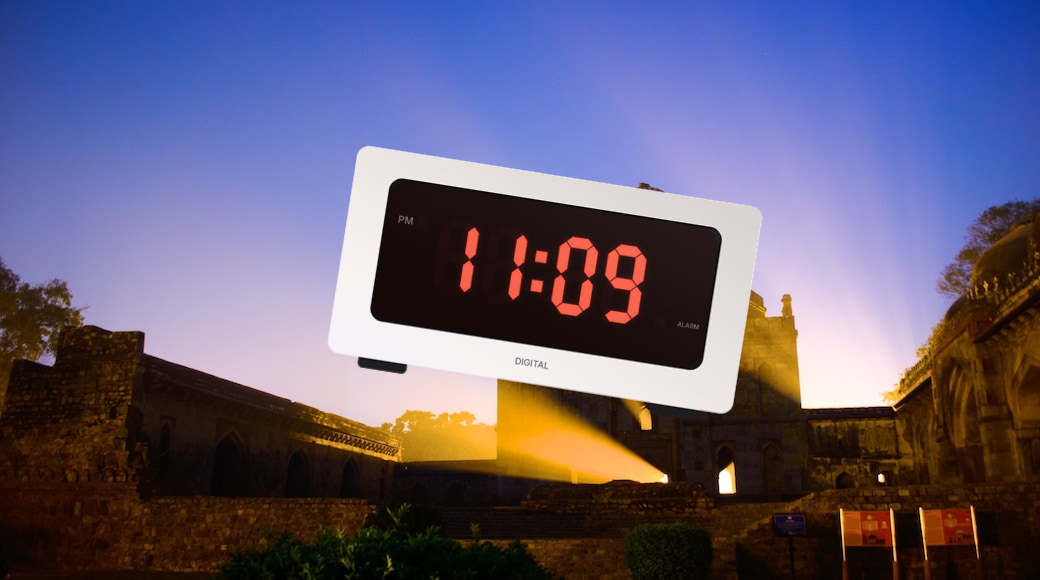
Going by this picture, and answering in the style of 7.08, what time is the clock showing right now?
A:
11.09
